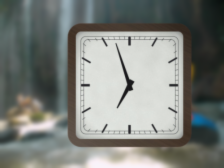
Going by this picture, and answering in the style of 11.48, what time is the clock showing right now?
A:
6.57
